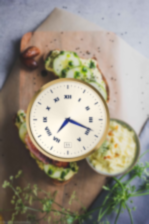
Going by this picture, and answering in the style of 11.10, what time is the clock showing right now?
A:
7.19
